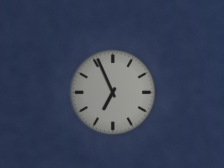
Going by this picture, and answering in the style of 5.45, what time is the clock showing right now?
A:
6.56
